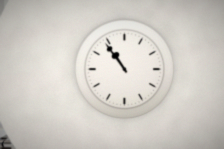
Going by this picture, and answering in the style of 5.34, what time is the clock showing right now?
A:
10.54
